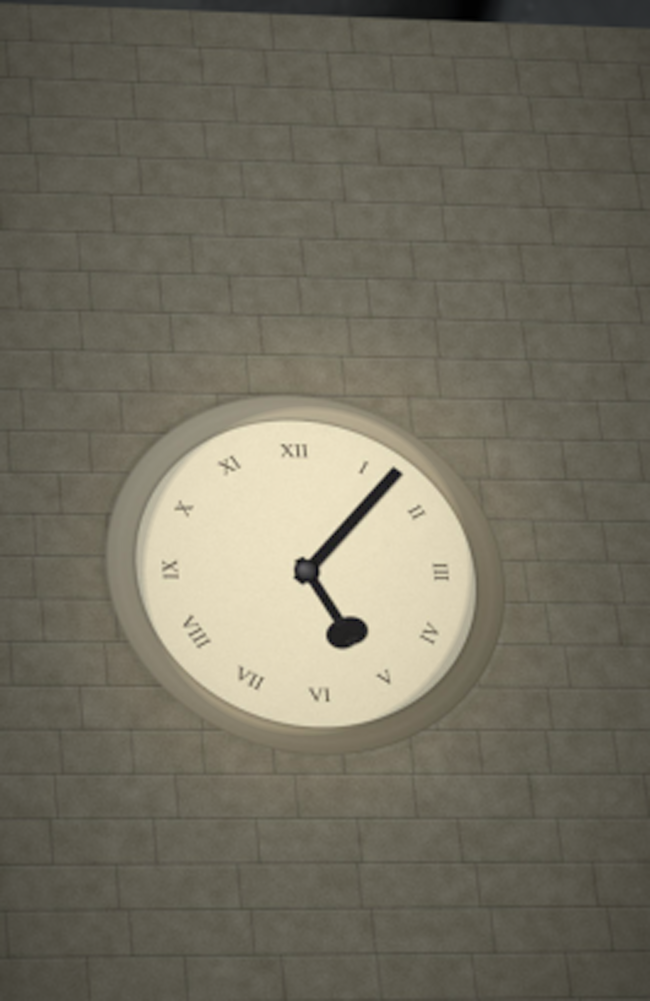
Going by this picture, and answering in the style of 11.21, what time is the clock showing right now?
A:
5.07
